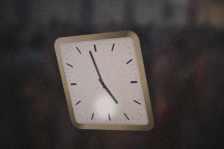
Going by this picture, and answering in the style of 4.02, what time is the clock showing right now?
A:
4.58
